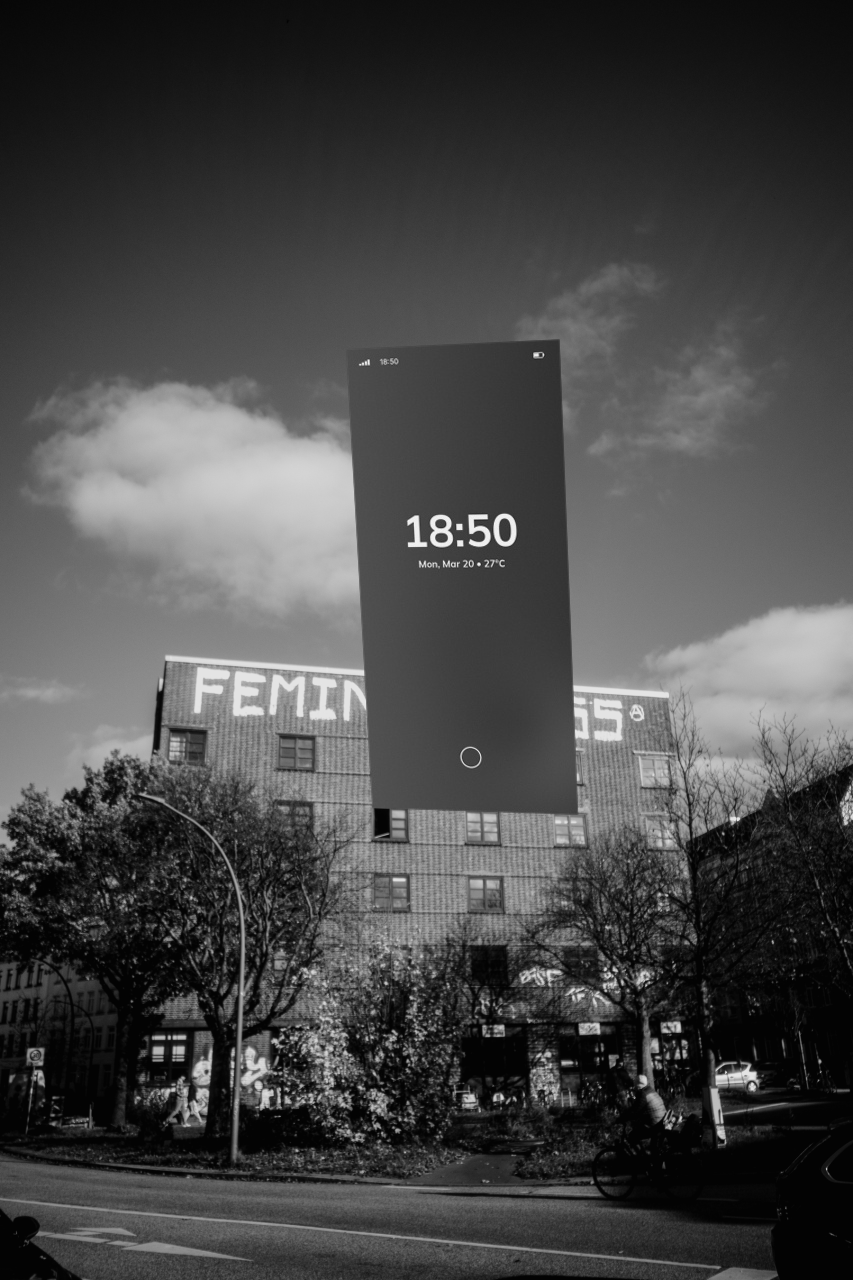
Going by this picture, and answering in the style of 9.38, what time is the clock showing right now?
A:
18.50
